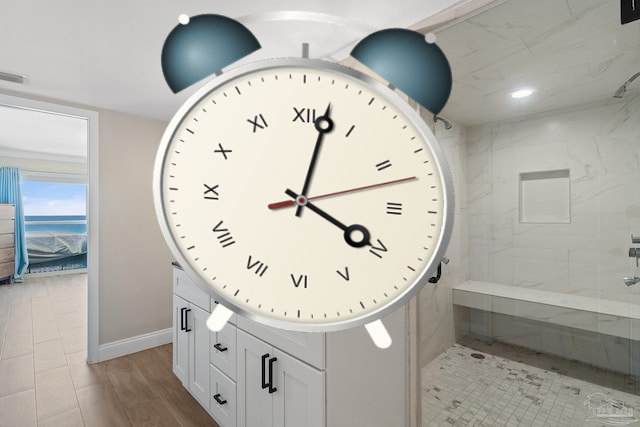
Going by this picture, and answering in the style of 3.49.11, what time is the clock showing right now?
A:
4.02.12
